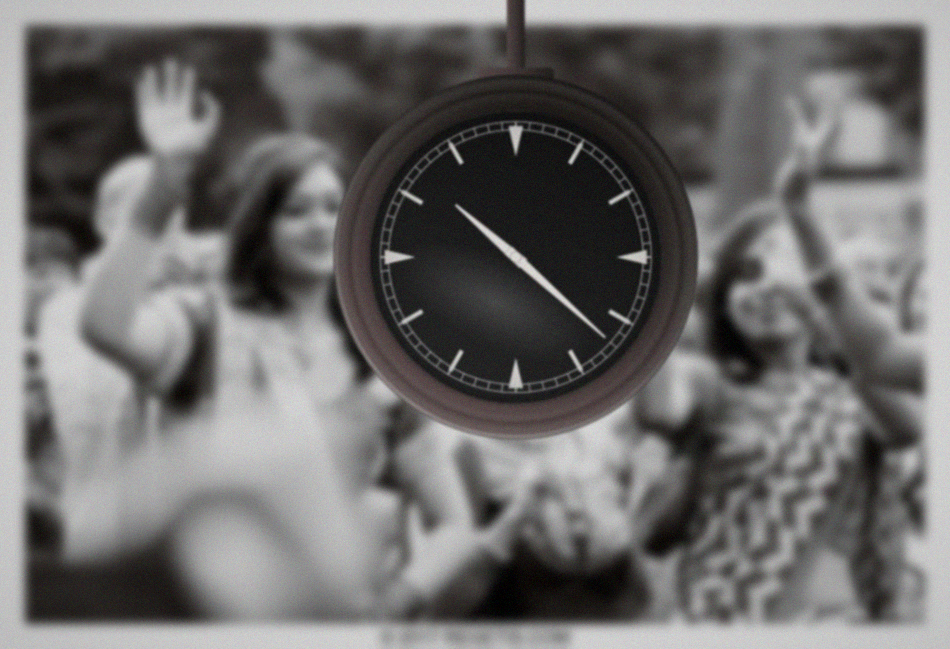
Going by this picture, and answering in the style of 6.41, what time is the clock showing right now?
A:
10.22
